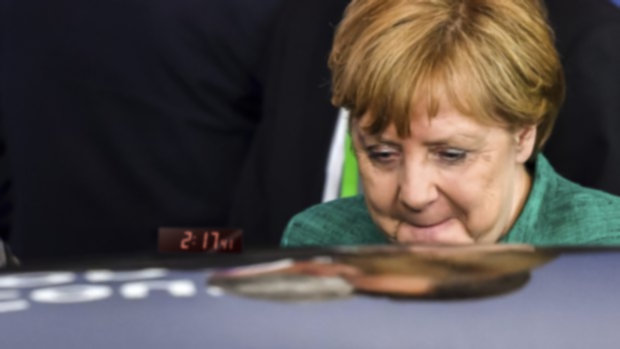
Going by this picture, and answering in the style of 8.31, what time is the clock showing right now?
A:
2.17
